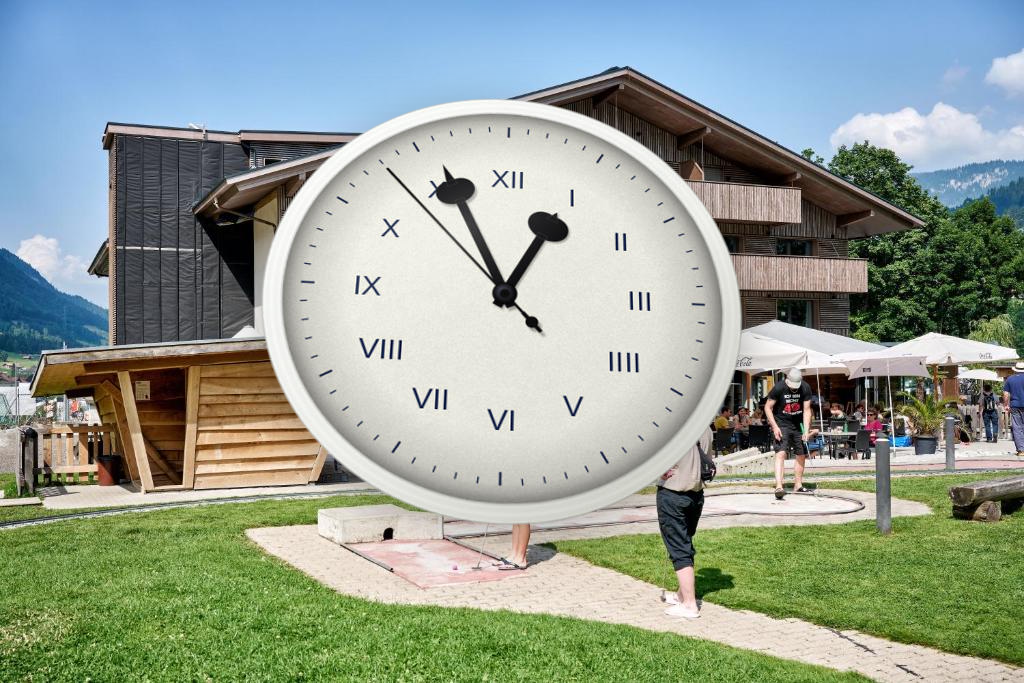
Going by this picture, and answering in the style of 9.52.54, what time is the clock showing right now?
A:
12.55.53
